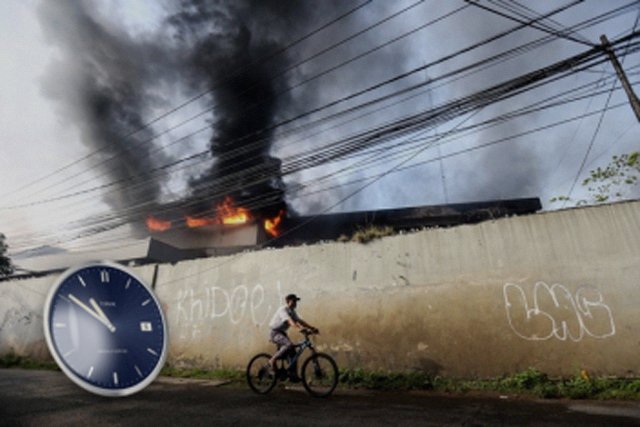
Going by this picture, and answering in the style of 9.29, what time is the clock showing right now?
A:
10.51
